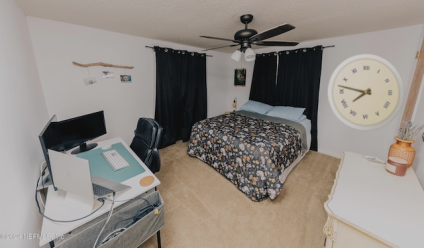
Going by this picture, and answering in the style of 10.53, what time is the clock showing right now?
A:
7.47
